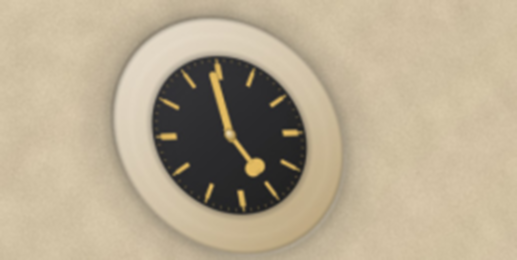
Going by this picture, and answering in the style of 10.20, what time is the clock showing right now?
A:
4.59
